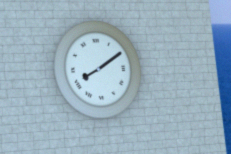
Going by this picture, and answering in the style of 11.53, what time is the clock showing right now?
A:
8.10
